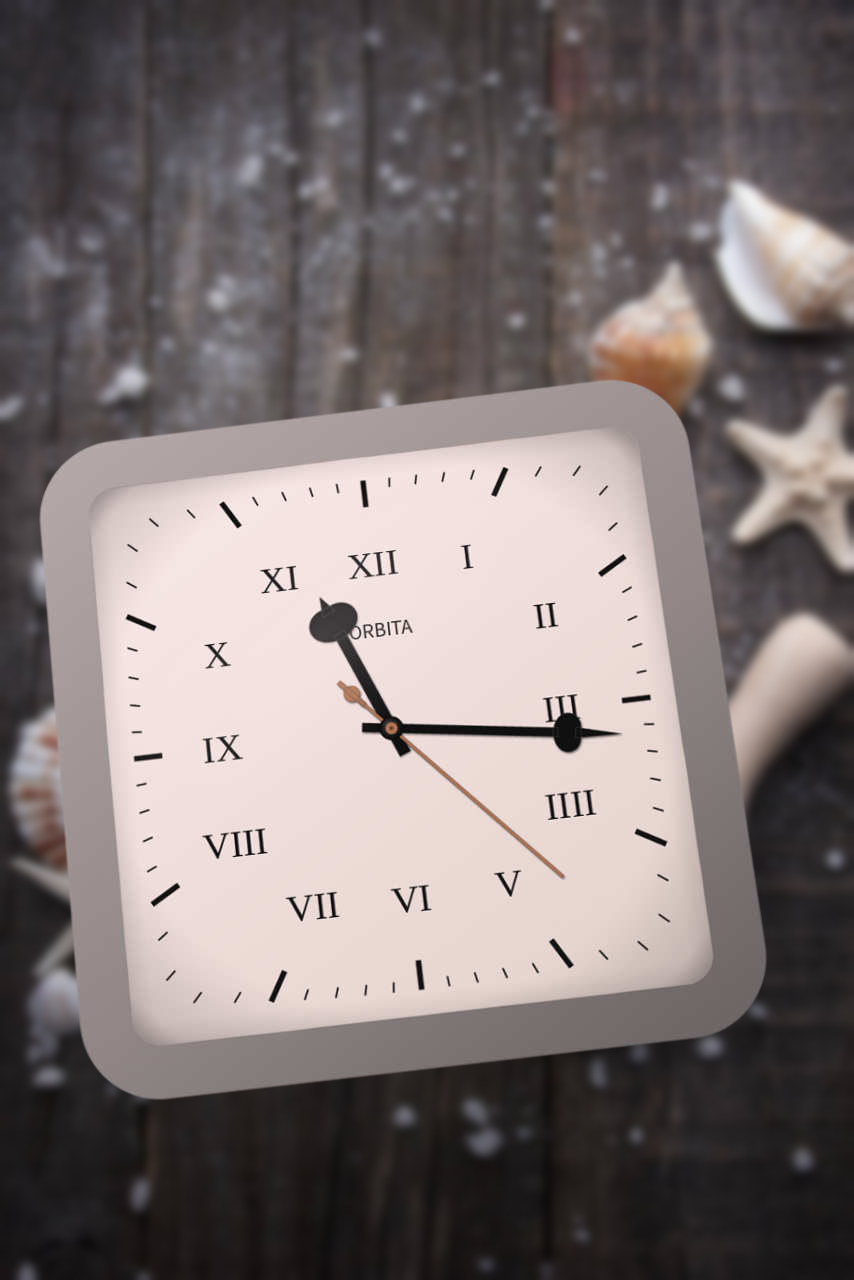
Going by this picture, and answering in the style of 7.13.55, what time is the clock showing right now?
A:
11.16.23
